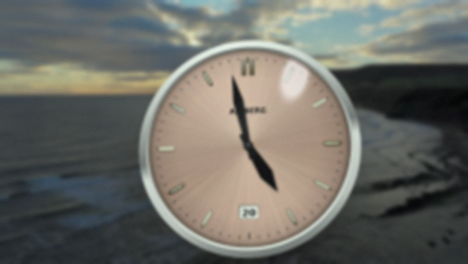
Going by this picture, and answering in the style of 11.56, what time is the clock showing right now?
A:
4.58
